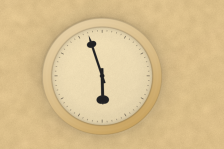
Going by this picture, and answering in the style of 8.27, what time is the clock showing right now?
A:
5.57
